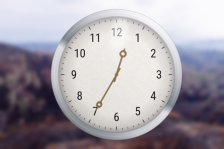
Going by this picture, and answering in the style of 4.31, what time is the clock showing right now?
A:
12.35
